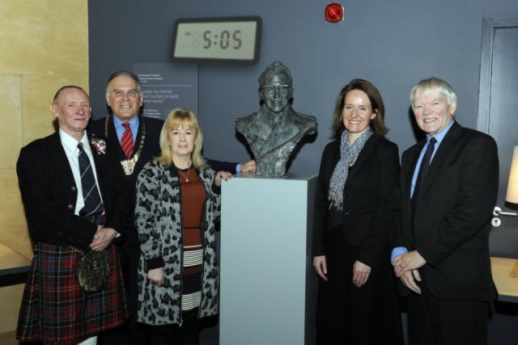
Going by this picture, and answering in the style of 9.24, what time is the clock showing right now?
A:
5.05
